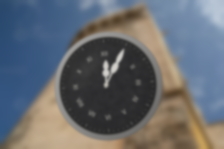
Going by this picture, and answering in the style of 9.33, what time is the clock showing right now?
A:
12.05
